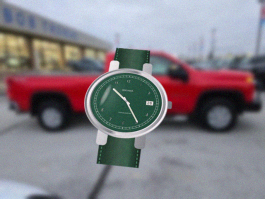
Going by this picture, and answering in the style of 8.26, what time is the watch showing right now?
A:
10.25
